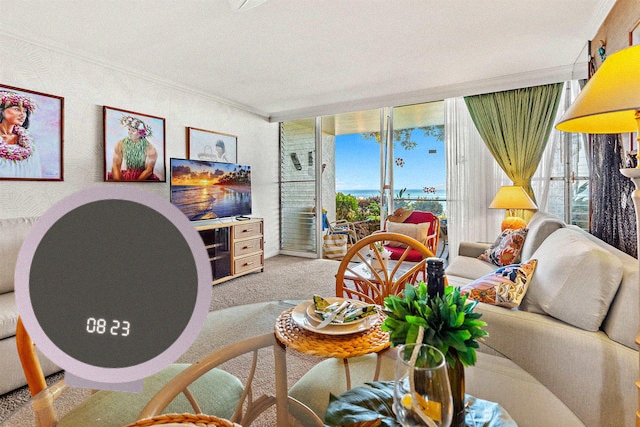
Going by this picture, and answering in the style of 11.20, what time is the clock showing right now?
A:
8.23
